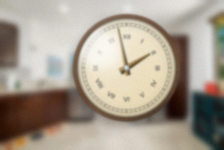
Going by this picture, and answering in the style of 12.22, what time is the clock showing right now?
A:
1.58
